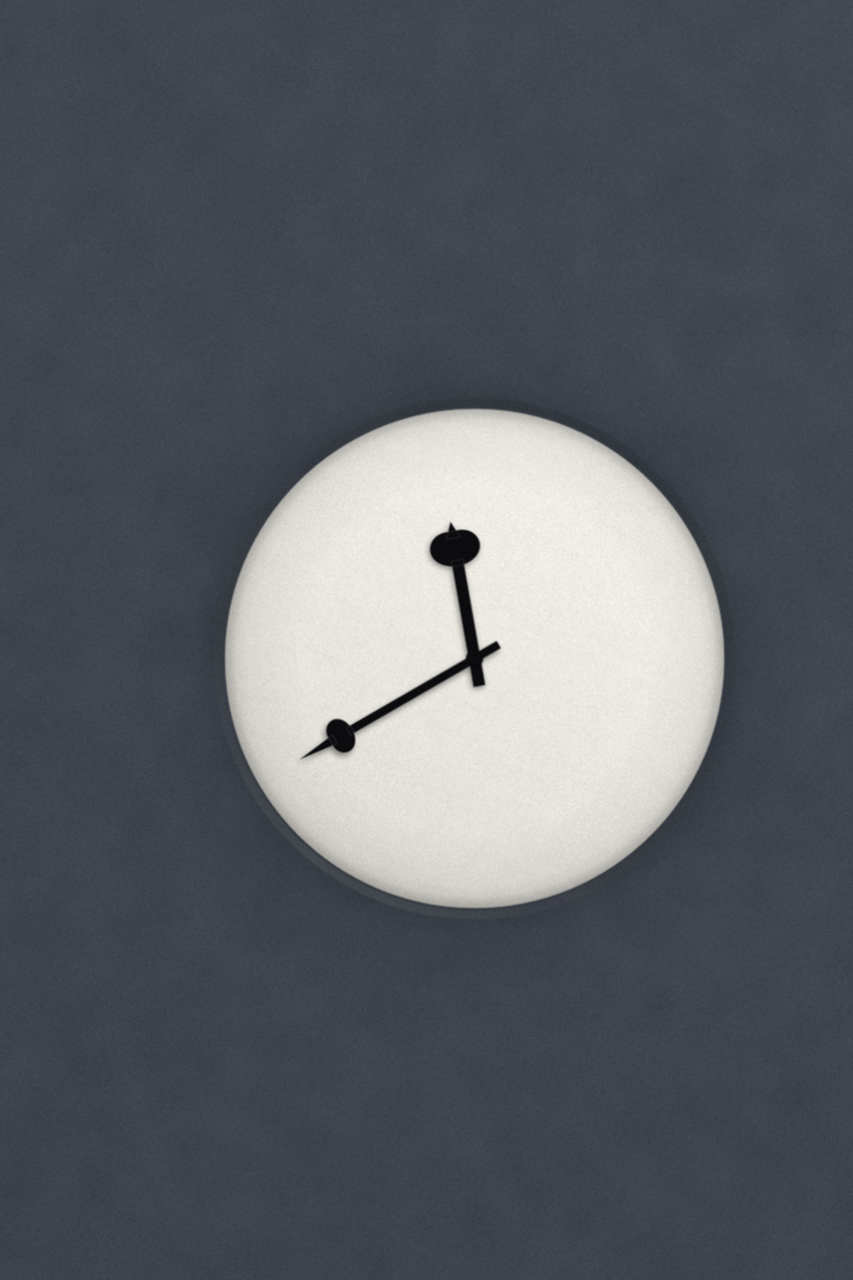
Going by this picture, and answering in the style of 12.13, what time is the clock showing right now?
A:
11.40
